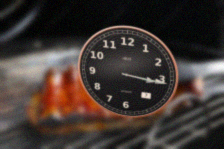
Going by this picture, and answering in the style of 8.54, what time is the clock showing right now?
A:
3.16
